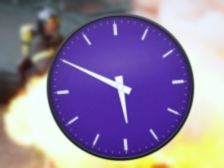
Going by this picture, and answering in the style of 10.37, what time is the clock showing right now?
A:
5.50
